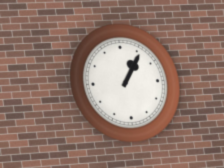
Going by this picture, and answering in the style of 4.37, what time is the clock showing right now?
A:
1.06
